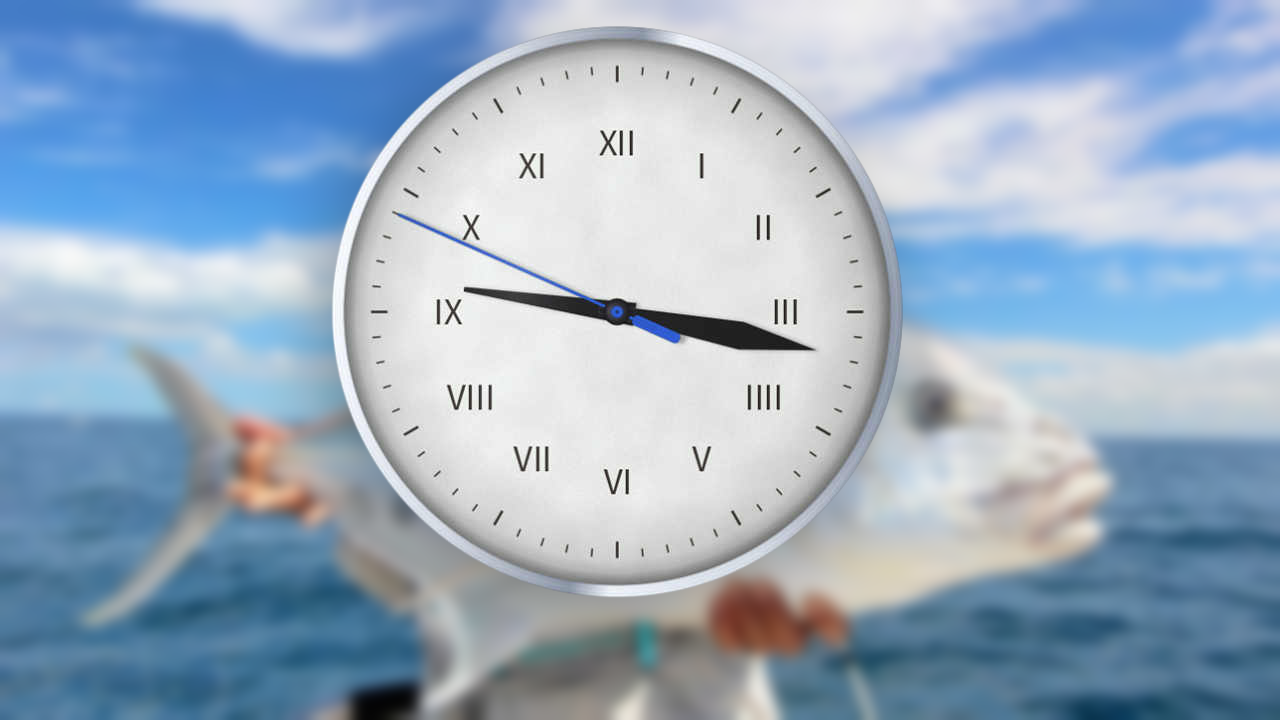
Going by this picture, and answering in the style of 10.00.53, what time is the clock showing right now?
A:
9.16.49
